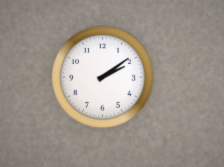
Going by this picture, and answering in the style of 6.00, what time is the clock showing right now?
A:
2.09
